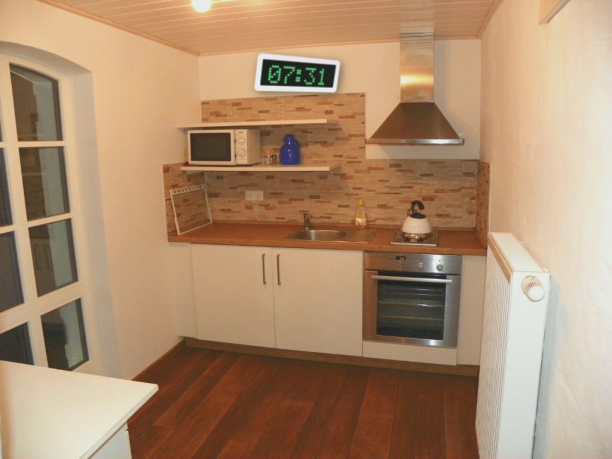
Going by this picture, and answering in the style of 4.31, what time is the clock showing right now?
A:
7.31
